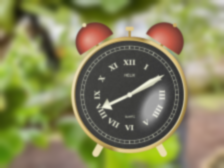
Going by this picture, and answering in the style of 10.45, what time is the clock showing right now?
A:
8.10
